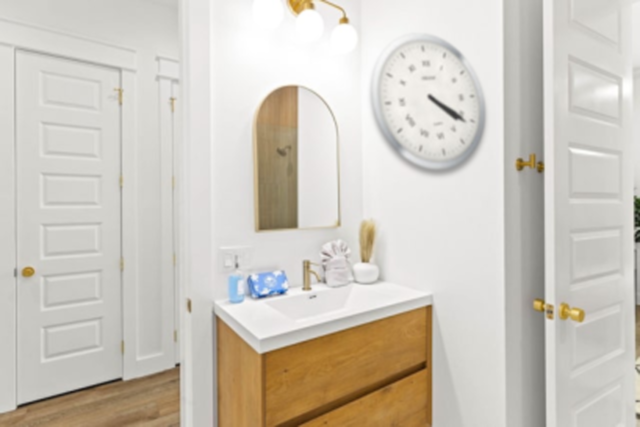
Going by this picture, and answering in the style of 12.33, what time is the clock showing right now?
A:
4.21
